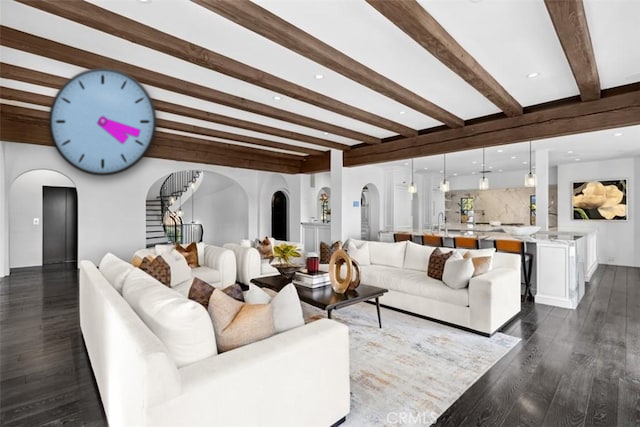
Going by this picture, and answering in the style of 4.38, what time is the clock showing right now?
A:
4.18
